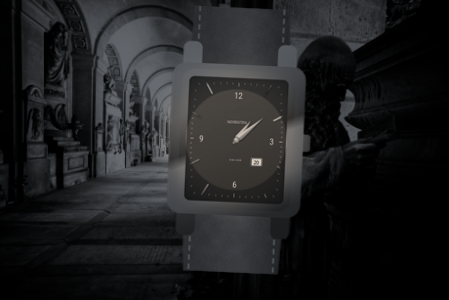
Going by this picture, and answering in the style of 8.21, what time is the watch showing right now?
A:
1.08
